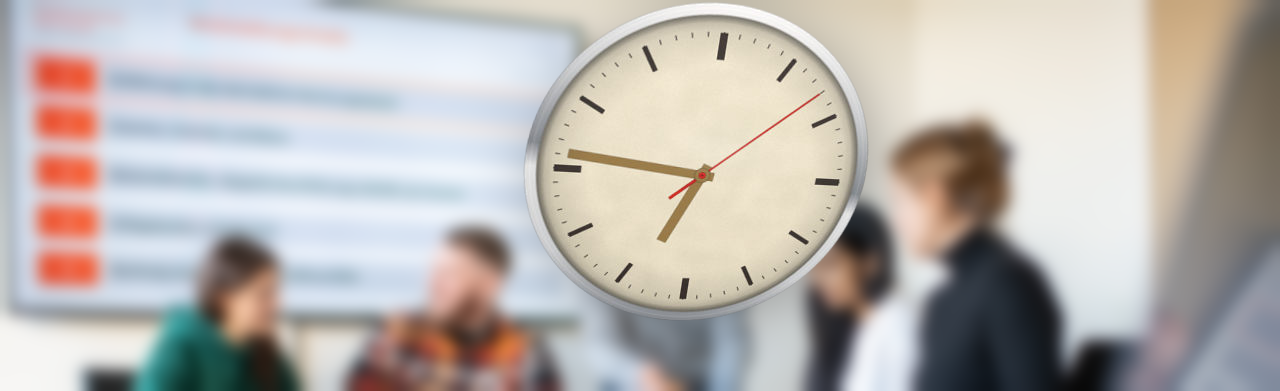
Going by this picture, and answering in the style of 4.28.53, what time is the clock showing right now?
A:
6.46.08
